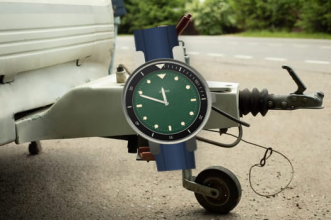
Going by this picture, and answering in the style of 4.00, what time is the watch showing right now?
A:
11.49
